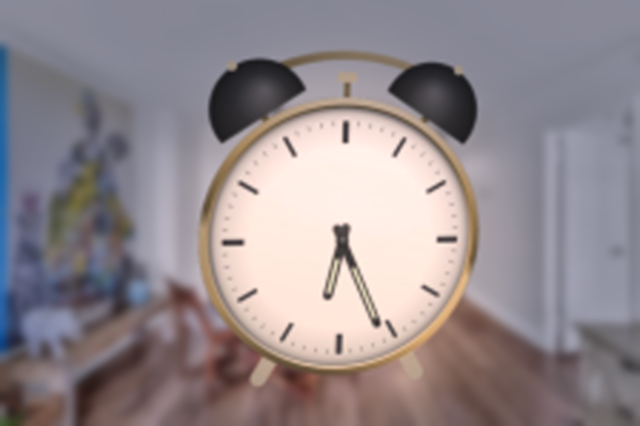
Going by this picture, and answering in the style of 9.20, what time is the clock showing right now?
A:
6.26
